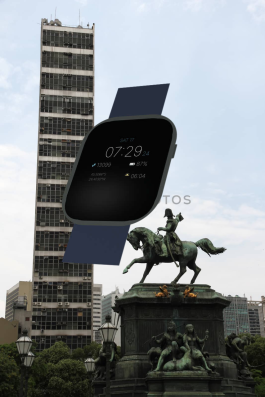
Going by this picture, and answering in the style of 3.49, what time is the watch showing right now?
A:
7.29
